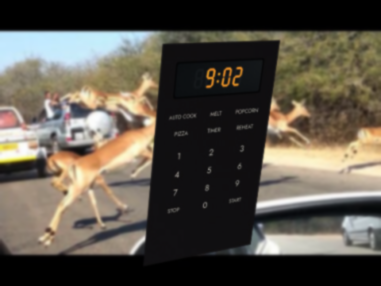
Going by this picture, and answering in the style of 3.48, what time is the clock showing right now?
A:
9.02
